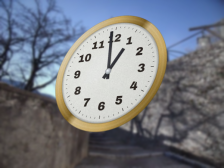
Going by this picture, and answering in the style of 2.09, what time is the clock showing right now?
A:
12.59
